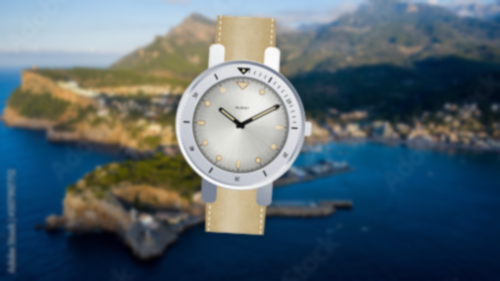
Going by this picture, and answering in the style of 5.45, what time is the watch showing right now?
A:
10.10
